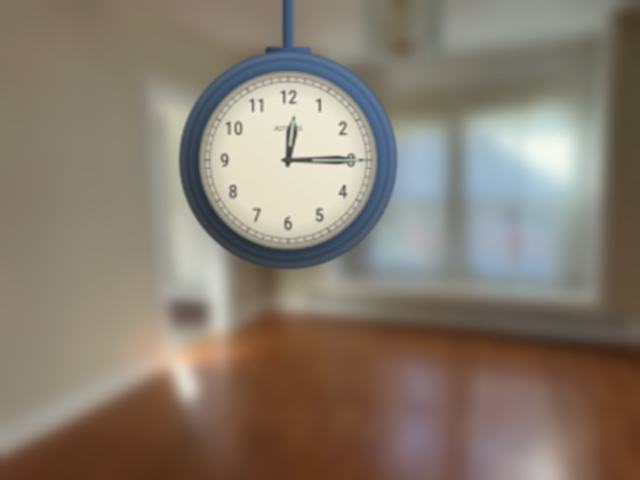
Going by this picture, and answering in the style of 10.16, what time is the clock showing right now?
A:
12.15
